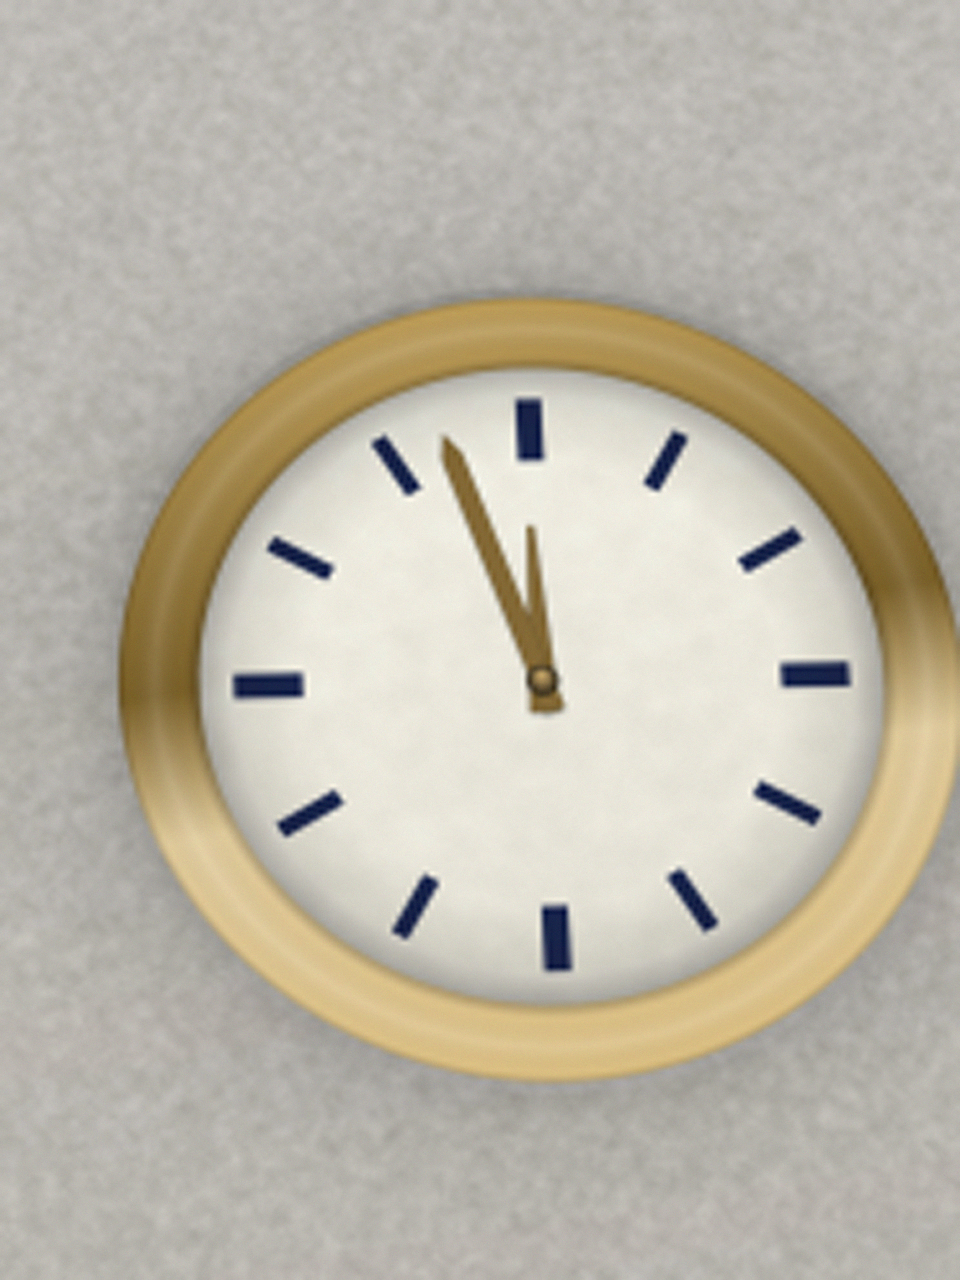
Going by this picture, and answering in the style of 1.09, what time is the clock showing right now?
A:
11.57
